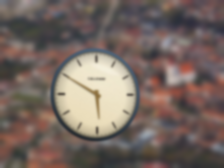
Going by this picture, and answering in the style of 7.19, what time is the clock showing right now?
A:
5.50
